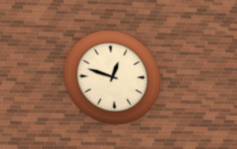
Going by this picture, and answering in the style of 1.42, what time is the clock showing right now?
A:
12.48
